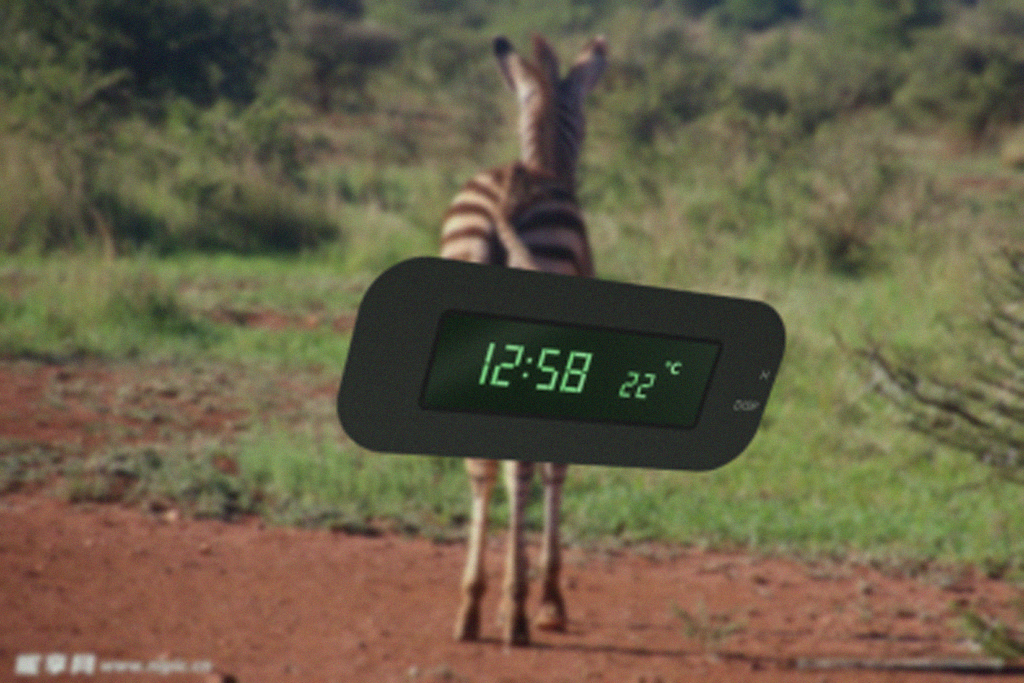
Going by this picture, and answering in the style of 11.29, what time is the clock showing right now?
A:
12.58
